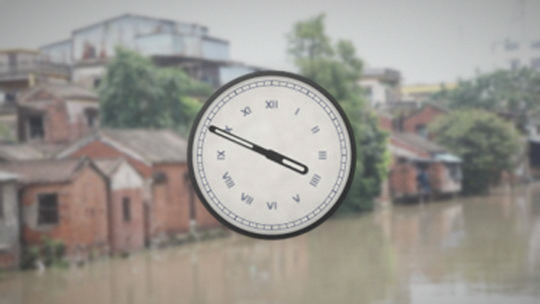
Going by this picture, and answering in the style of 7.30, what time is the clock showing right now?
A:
3.49
